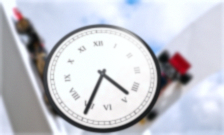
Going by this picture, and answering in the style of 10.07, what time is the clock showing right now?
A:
4.35
